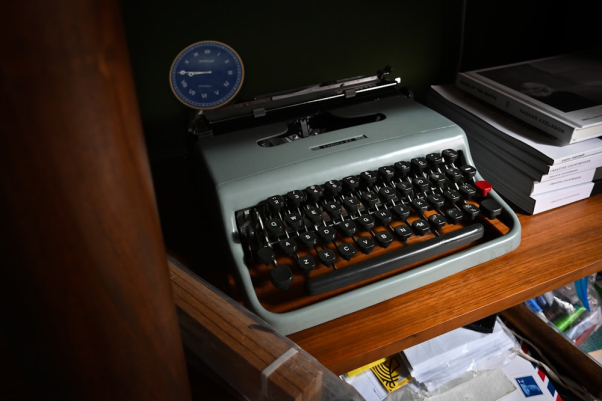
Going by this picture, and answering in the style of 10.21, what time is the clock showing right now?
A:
8.45
